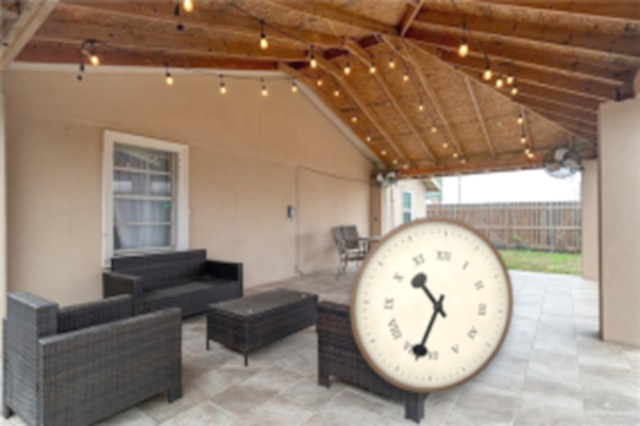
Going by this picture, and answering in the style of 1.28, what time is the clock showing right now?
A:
10.33
